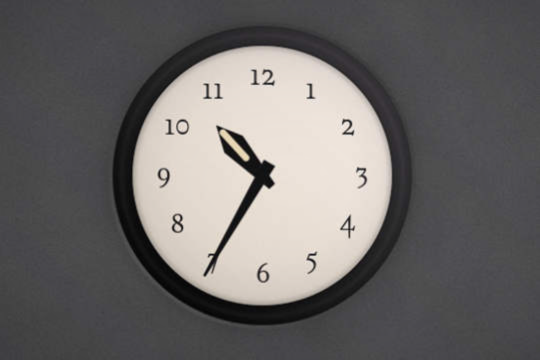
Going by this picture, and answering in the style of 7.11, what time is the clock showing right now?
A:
10.35
